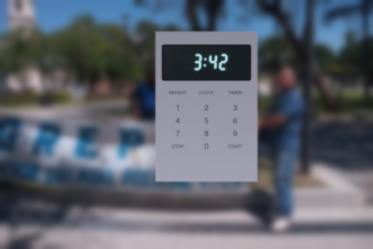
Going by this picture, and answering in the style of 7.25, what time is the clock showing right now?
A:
3.42
